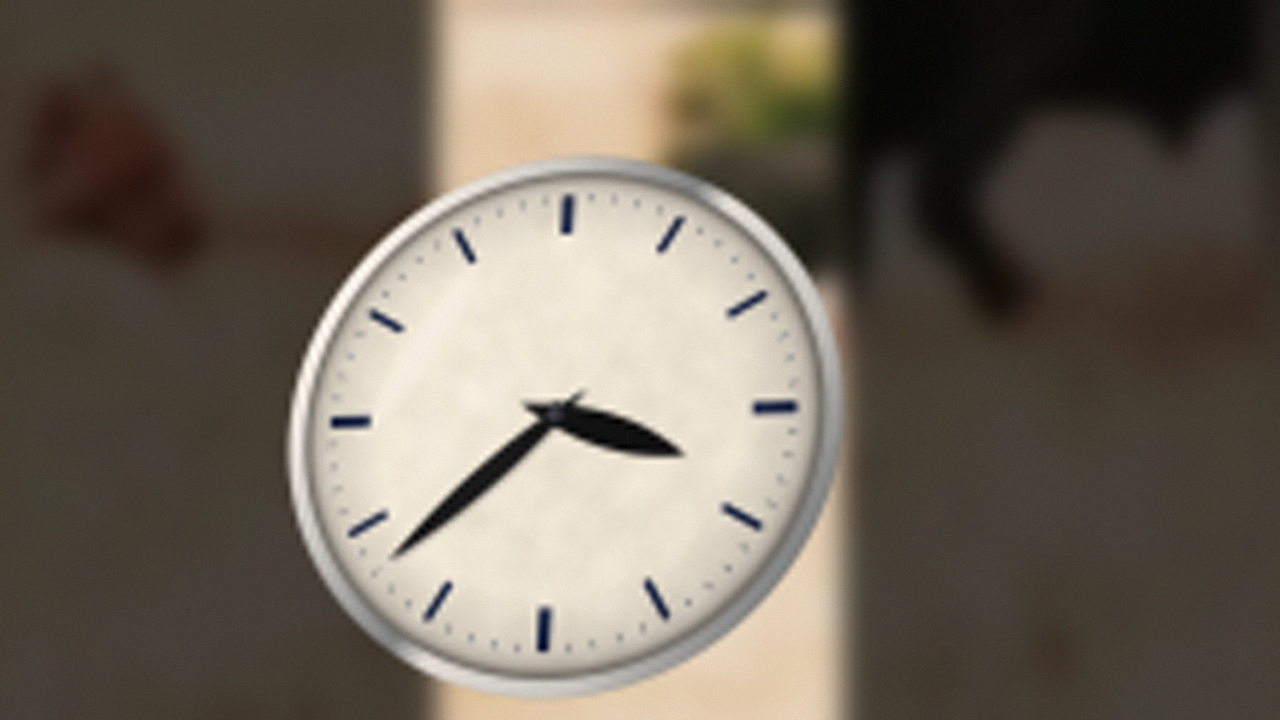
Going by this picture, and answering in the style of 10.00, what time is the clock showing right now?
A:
3.38
